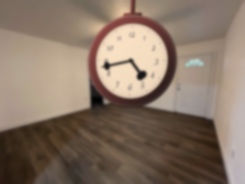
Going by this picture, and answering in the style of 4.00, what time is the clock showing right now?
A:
4.43
